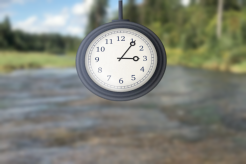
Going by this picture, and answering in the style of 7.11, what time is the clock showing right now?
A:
3.06
